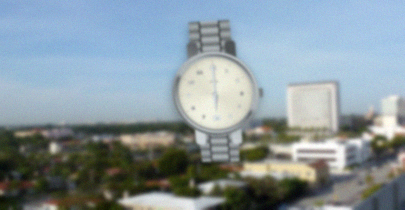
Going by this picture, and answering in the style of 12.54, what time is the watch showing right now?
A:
6.00
